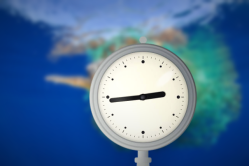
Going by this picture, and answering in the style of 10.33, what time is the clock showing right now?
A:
2.44
